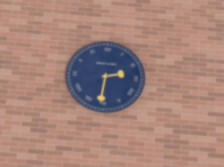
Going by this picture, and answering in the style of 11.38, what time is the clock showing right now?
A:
2.31
